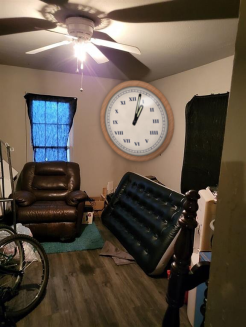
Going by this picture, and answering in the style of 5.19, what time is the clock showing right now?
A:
1.03
